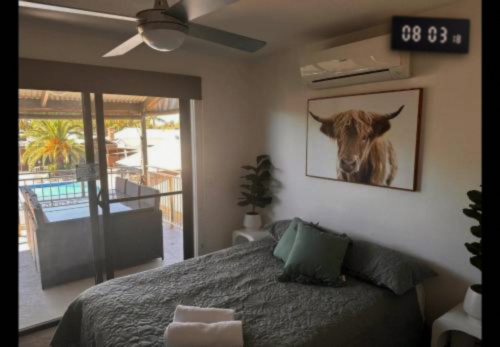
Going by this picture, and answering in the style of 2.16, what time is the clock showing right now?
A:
8.03
